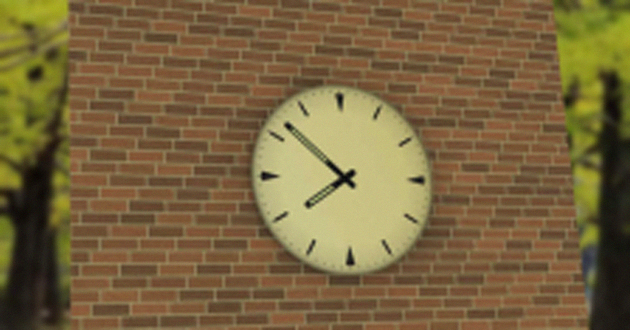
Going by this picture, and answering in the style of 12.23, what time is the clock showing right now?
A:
7.52
